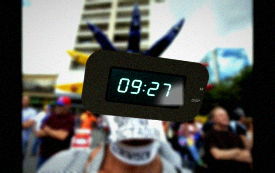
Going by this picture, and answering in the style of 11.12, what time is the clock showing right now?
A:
9.27
